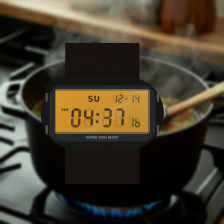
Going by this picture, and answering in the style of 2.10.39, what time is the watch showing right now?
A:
4.37.16
